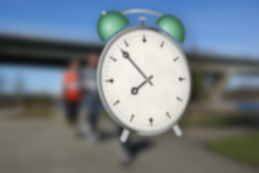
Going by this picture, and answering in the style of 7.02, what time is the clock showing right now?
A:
7.53
